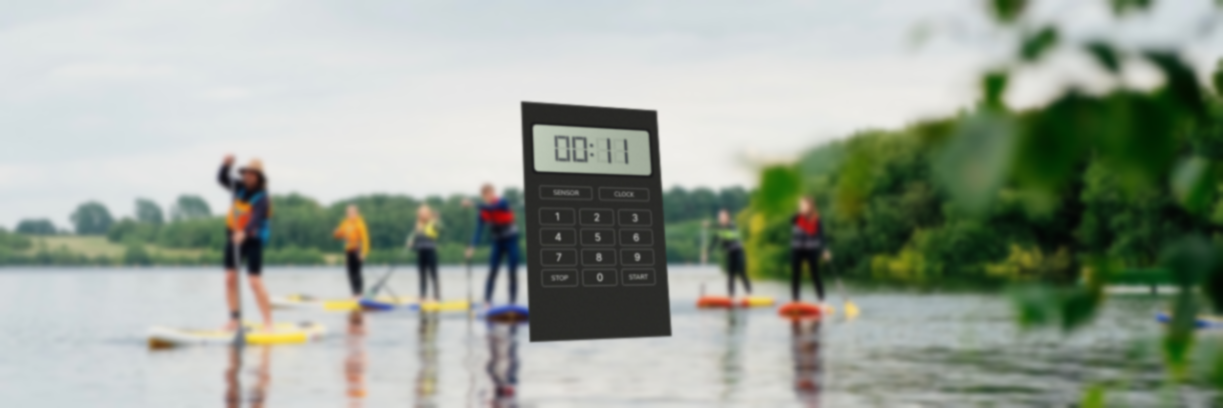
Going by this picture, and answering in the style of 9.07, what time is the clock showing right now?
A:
0.11
